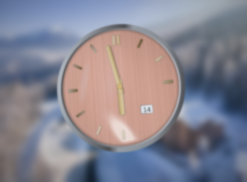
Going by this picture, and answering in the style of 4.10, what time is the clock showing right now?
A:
5.58
